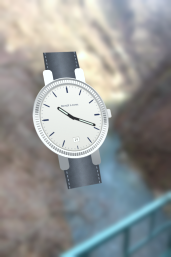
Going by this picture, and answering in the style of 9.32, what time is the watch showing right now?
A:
10.19
